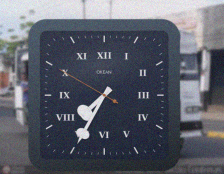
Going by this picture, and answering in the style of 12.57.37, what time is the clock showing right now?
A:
7.34.50
